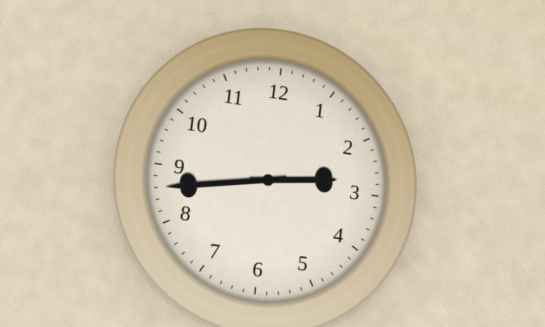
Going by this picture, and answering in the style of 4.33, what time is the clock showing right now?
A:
2.43
